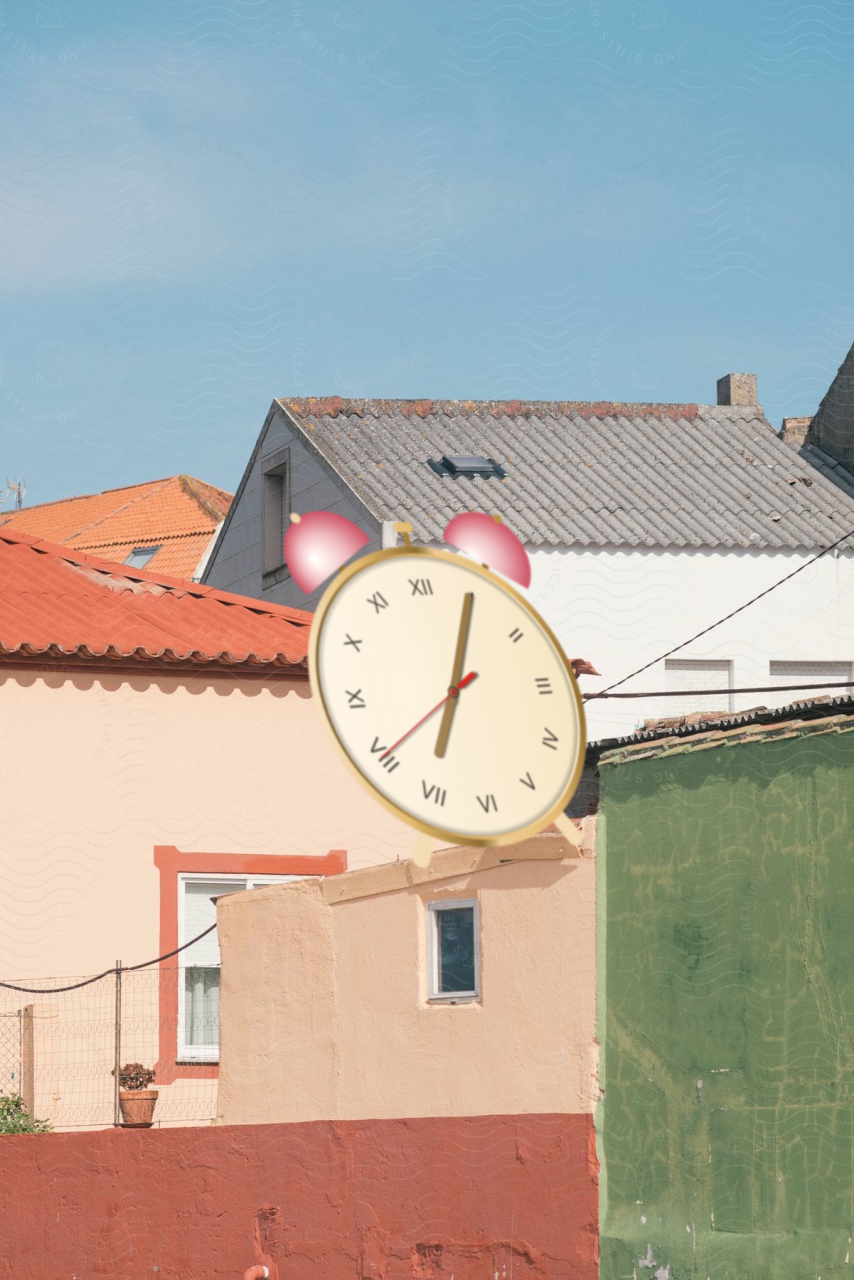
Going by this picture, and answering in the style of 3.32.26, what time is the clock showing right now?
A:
7.04.40
